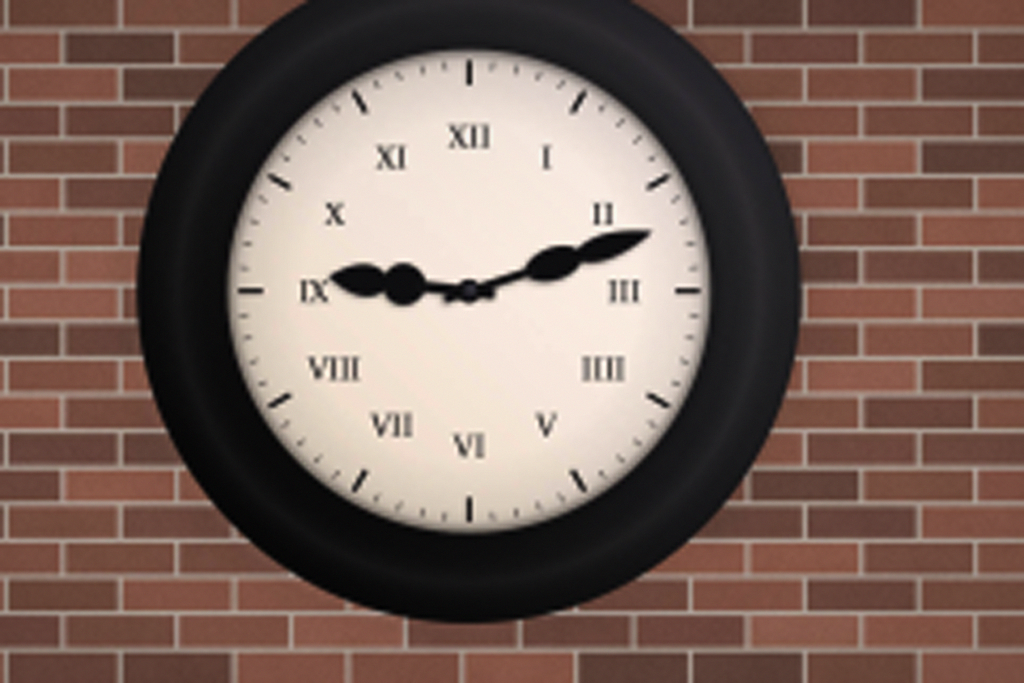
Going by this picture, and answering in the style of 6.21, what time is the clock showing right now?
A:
9.12
